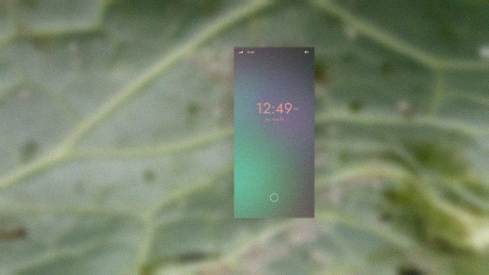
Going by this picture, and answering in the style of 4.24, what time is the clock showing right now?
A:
12.49
